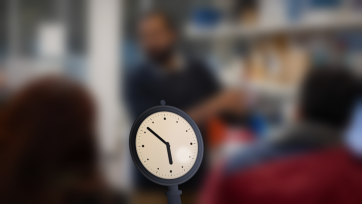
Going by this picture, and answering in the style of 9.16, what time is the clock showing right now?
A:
5.52
